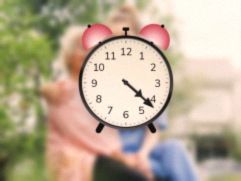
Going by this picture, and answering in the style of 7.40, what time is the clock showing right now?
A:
4.22
